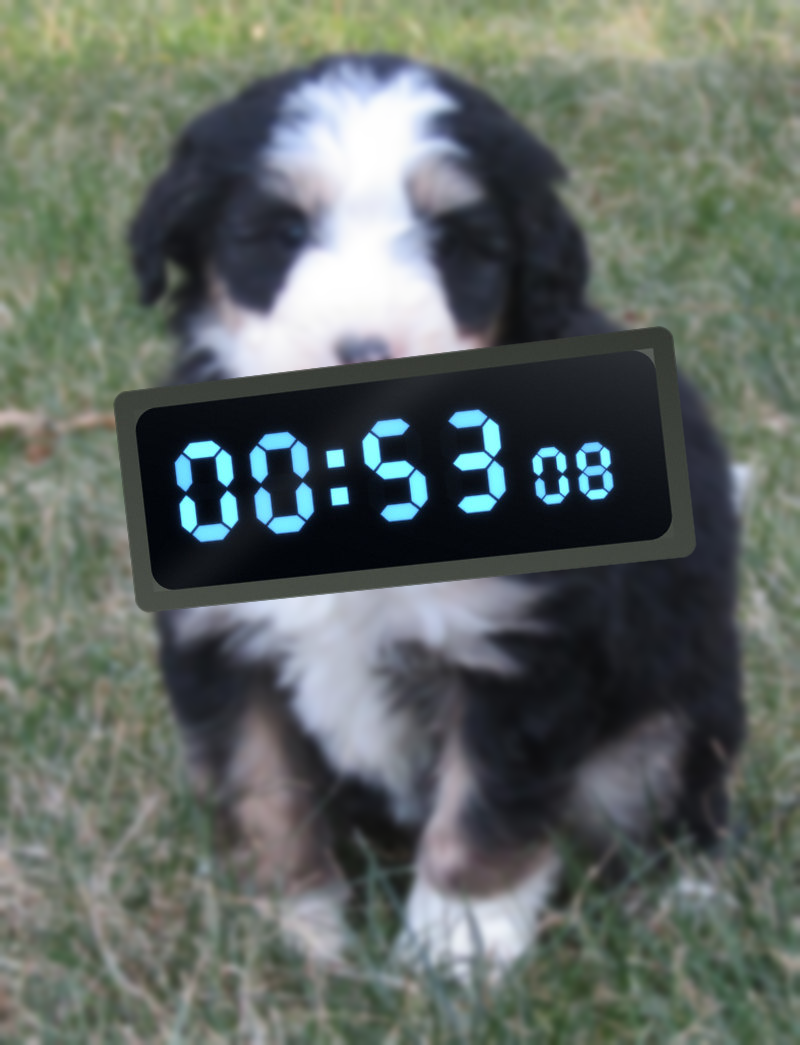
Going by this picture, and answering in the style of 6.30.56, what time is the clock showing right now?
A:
0.53.08
